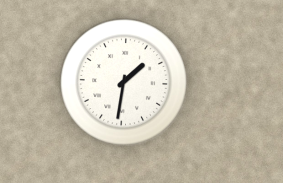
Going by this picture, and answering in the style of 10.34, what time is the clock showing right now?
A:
1.31
